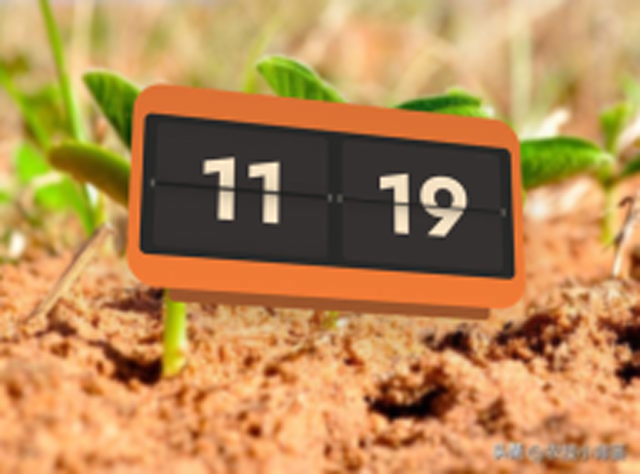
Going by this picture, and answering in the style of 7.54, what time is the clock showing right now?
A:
11.19
